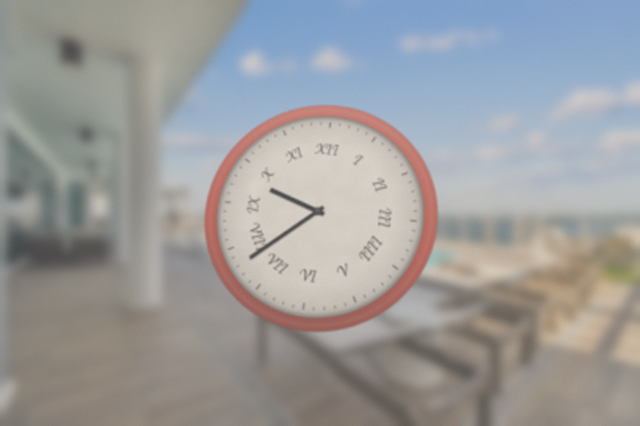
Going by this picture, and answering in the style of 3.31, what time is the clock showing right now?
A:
9.38
